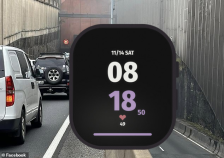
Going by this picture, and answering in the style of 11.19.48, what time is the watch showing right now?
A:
8.18.50
